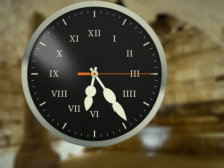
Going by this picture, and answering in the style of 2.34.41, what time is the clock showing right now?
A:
6.24.15
